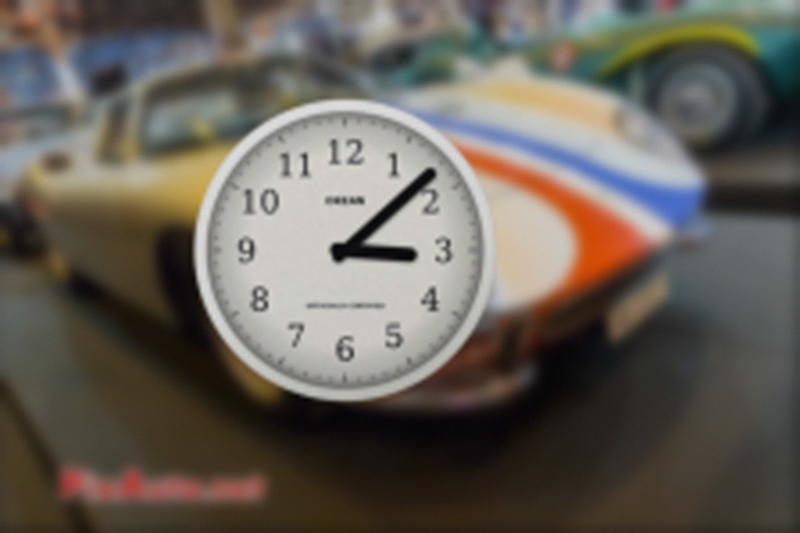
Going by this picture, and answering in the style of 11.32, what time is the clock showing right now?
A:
3.08
